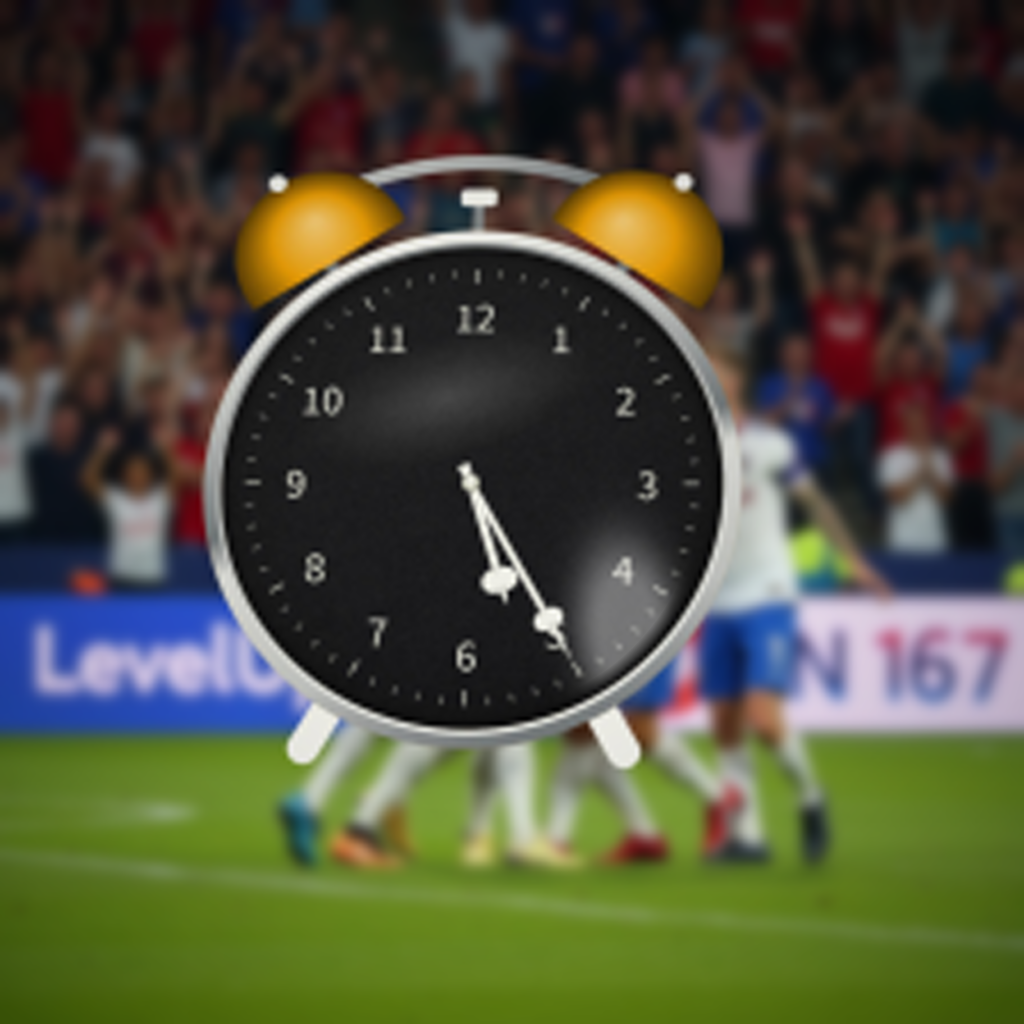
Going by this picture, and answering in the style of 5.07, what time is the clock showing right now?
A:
5.25
